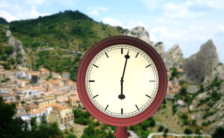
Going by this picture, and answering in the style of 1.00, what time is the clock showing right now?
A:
6.02
